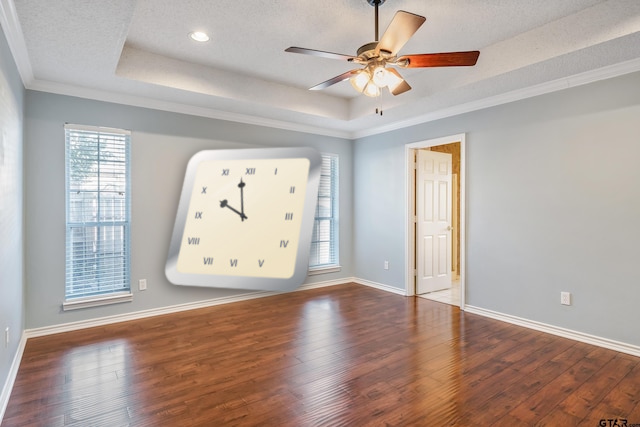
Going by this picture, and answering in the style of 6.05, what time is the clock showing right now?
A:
9.58
